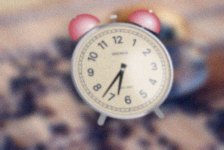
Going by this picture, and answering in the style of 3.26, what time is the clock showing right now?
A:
6.37
